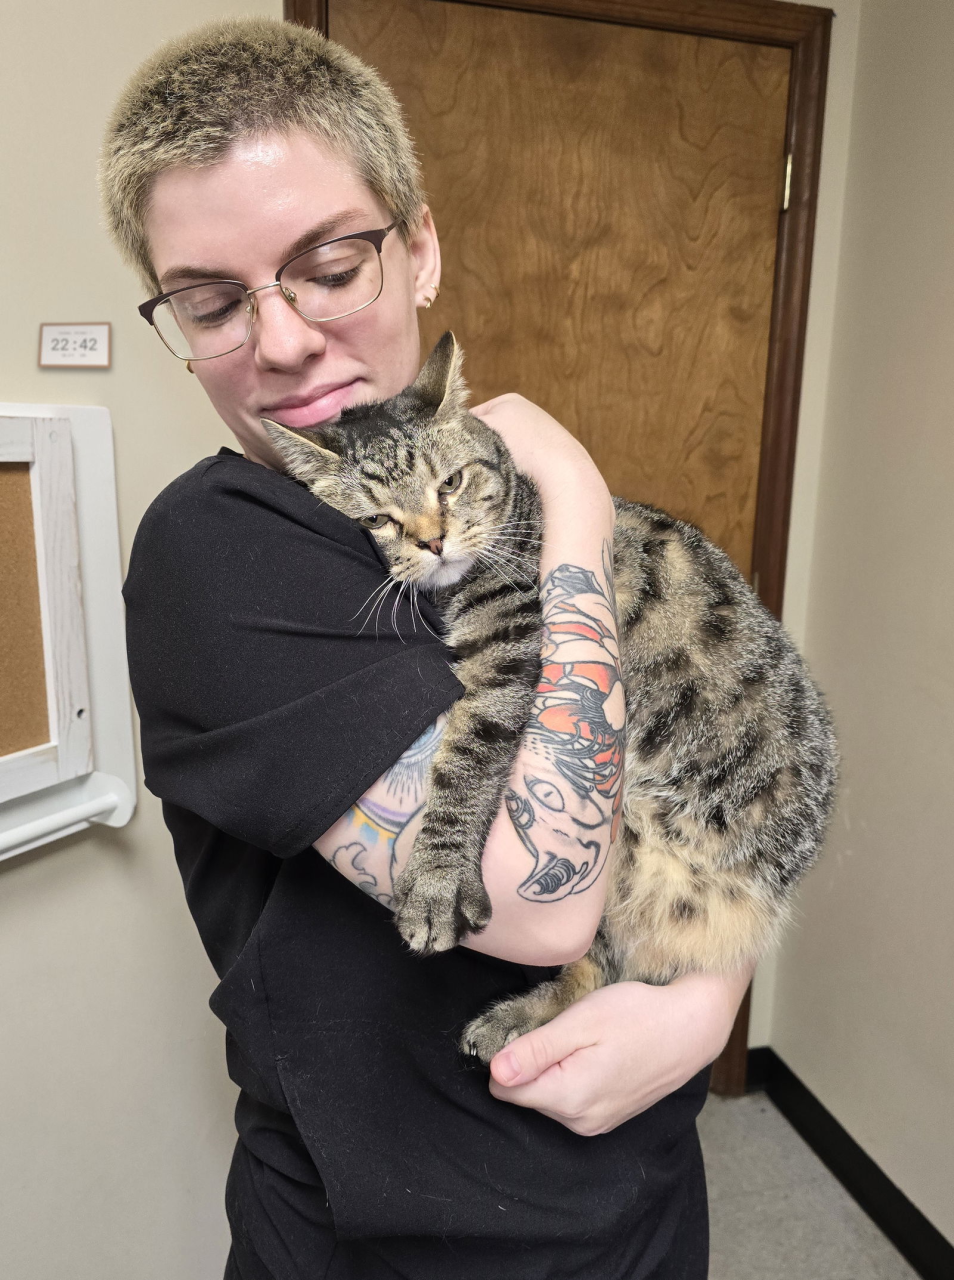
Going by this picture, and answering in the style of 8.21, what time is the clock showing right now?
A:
22.42
